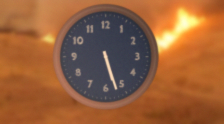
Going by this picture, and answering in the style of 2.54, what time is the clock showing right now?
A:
5.27
